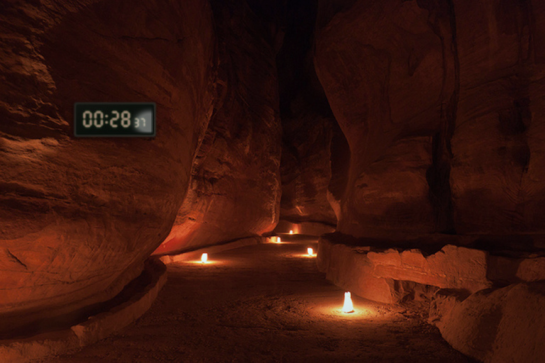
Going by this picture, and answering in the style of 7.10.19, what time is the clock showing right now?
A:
0.28.37
